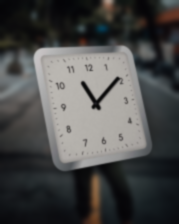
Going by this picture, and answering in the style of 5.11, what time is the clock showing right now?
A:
11.09
